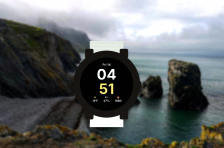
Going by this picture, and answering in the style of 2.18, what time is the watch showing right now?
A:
4.51
